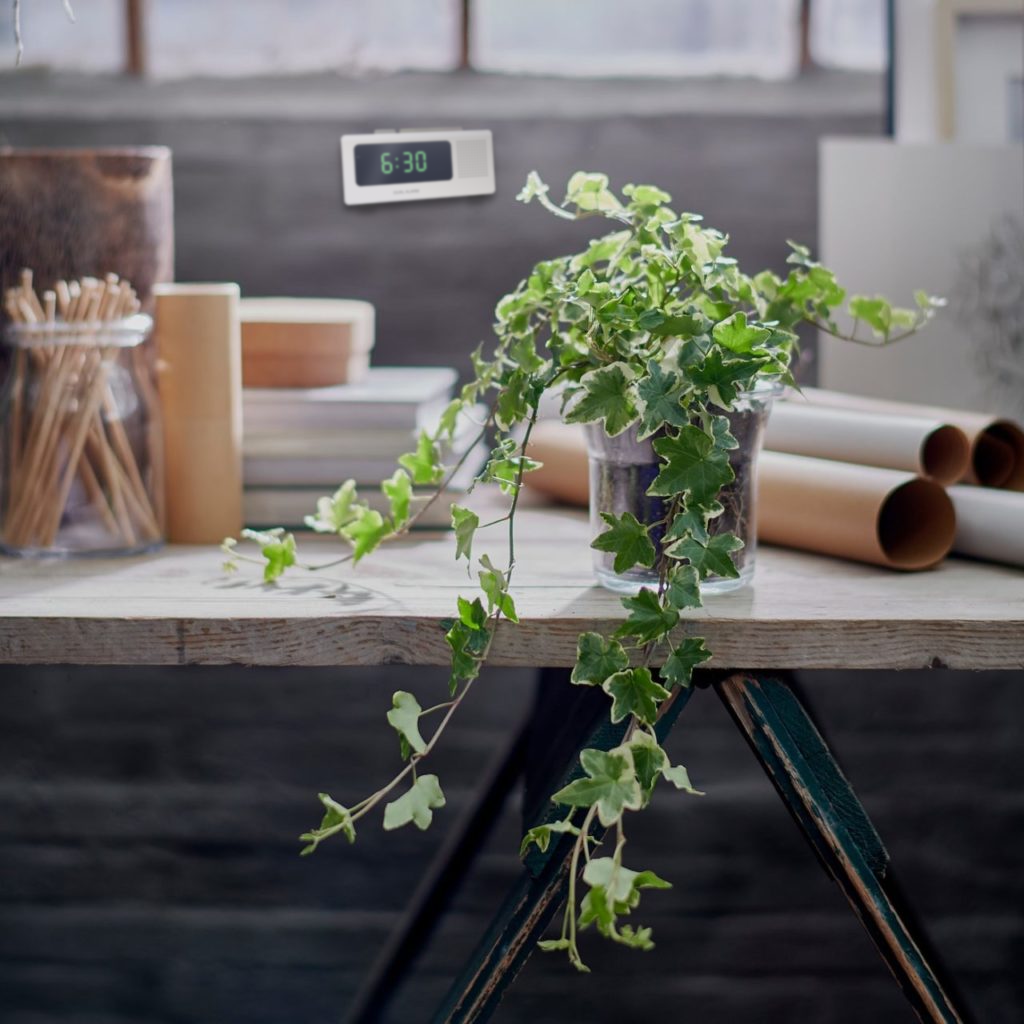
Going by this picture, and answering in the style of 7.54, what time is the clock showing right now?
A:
6.30
